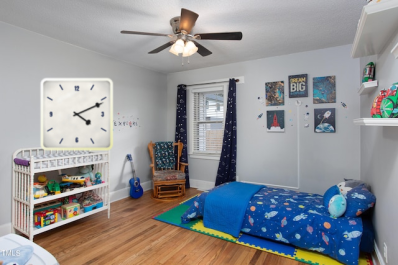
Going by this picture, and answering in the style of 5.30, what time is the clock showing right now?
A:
4.11
